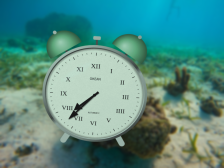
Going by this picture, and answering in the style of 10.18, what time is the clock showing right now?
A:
7.37
